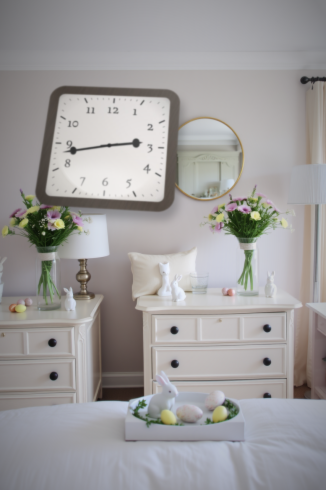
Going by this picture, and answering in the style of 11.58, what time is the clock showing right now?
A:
2.43
